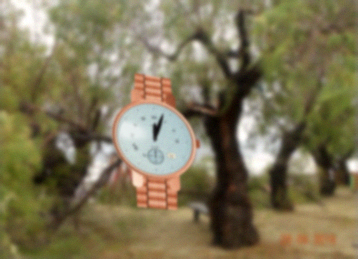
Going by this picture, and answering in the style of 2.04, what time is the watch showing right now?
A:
12.03
